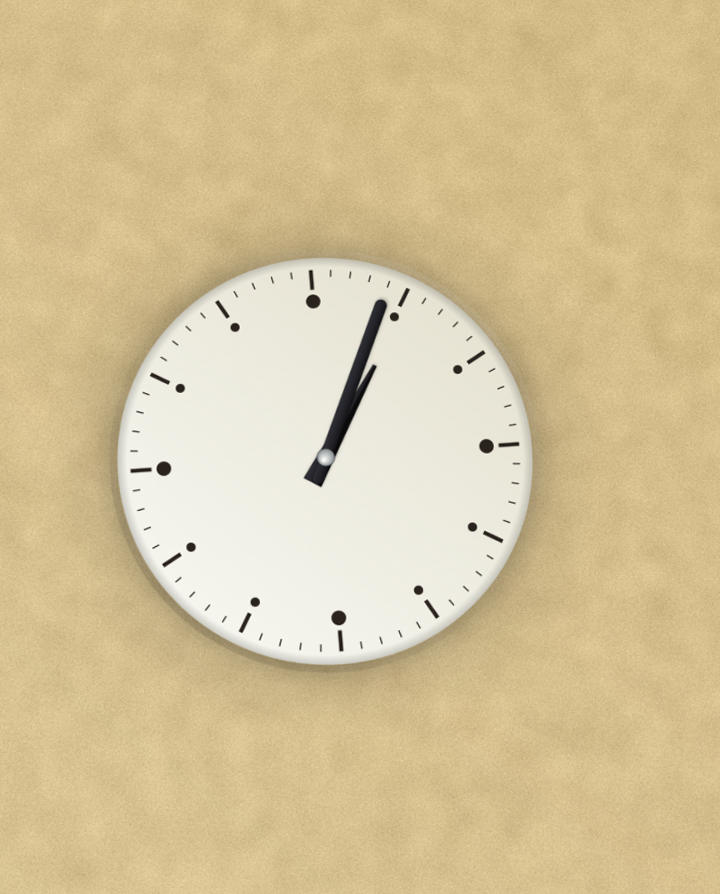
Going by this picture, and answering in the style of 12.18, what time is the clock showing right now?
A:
1.04
